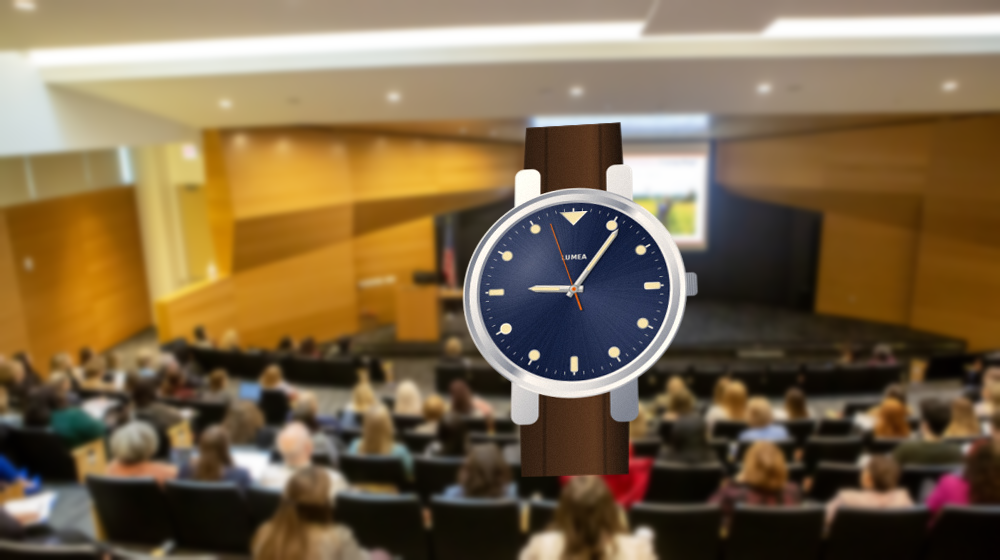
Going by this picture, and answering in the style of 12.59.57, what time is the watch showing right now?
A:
9.05.57
